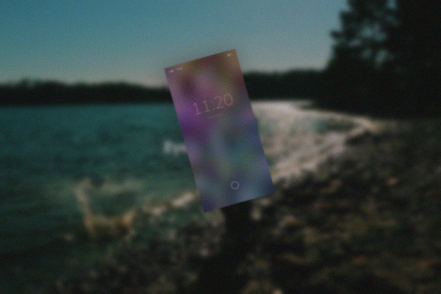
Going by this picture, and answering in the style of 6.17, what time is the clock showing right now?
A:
11.20
